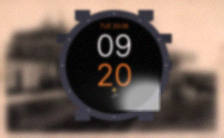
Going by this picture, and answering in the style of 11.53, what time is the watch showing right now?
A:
9.20
